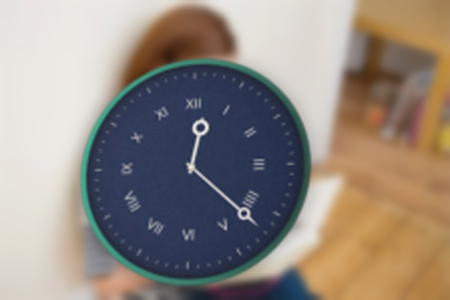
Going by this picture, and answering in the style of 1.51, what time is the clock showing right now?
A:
12.22
